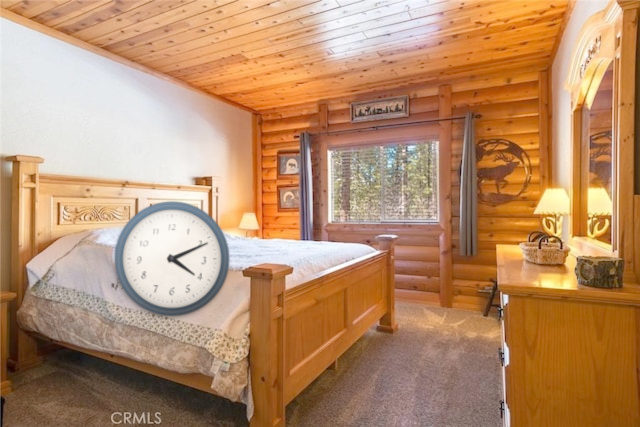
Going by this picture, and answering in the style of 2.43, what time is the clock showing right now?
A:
4.11
